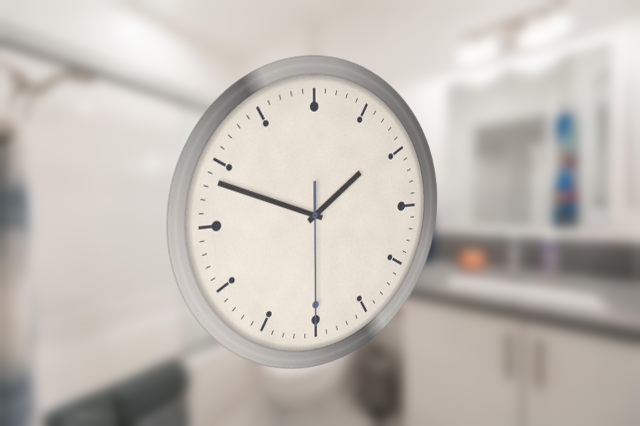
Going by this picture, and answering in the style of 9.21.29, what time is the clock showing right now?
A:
1.48.30
